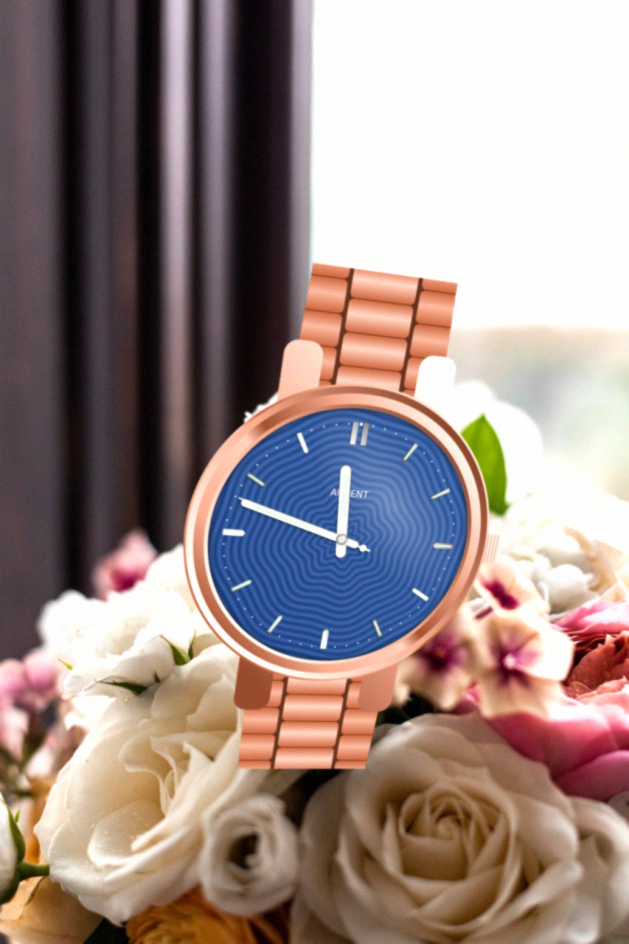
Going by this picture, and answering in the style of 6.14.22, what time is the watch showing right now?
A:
11.47.48
